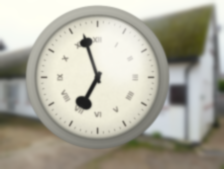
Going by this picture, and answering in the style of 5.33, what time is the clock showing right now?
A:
6.57
